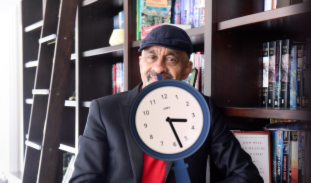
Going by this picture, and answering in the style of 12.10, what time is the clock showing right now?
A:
3.28
